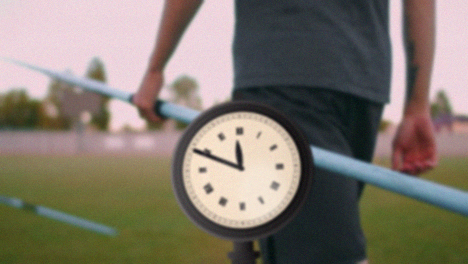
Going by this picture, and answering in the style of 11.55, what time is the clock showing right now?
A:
11.49
